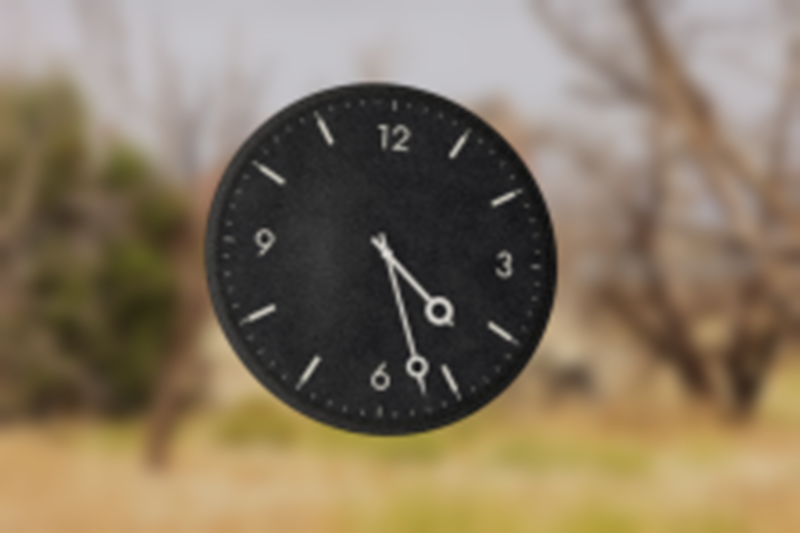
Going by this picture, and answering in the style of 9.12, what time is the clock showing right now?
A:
4.27
